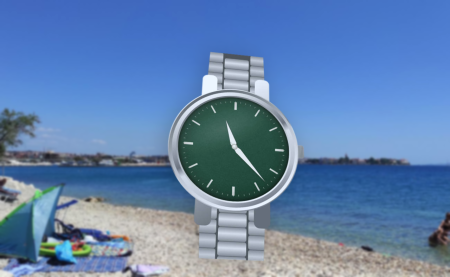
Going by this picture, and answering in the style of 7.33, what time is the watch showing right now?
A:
11.23
